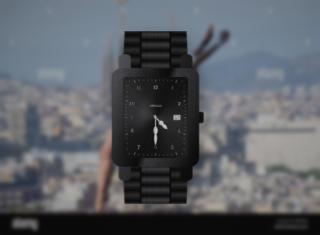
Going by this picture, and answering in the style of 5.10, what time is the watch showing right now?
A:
4.30
